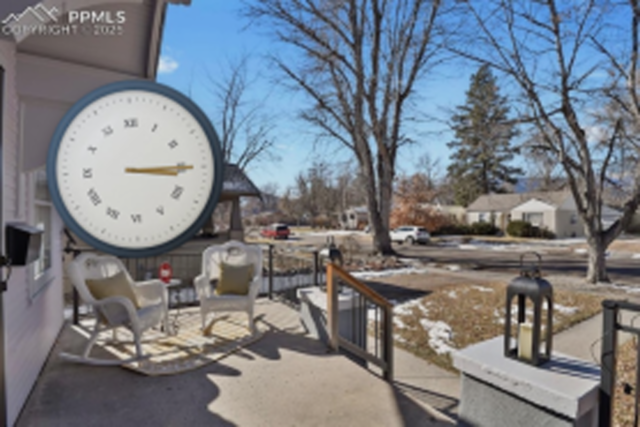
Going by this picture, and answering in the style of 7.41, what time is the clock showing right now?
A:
3.15
